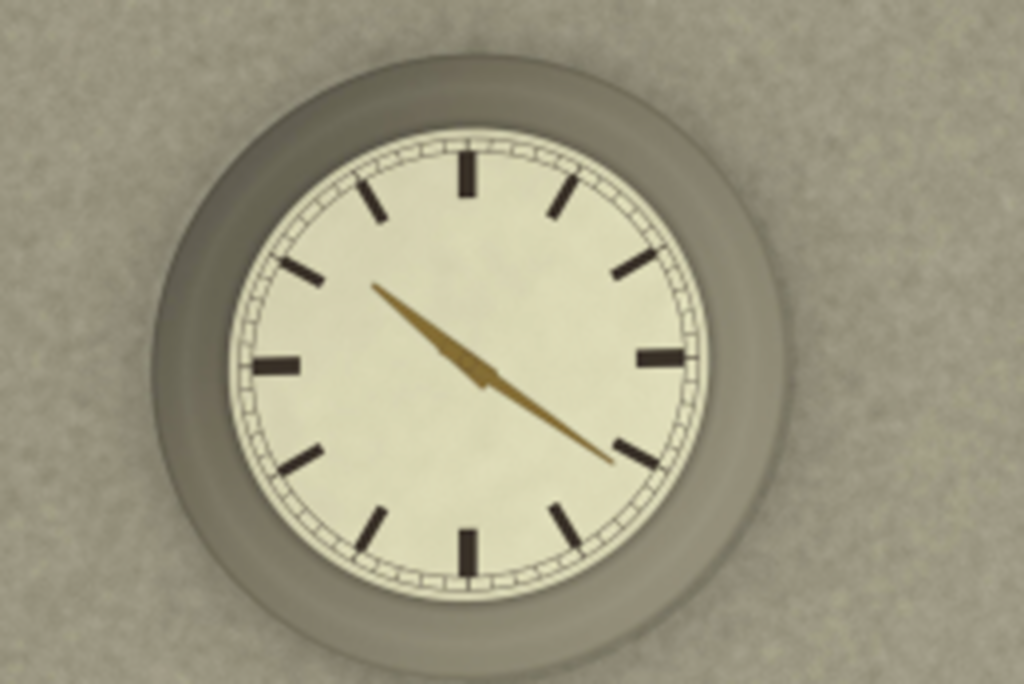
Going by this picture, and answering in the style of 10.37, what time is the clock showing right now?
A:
10.21
